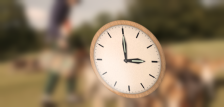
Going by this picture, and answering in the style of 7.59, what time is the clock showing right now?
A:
3.00
